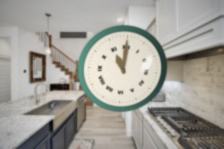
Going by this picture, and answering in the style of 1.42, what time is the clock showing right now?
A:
11.00
